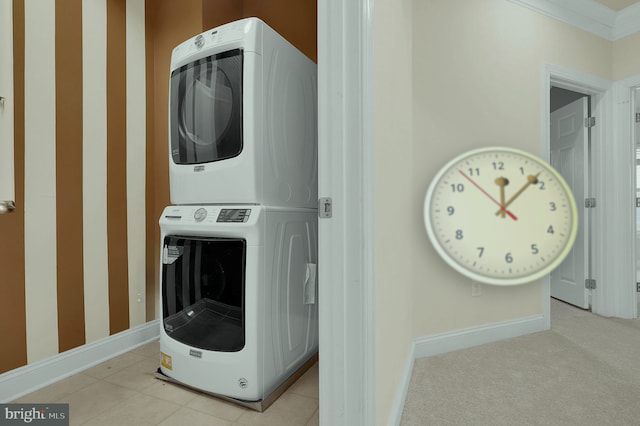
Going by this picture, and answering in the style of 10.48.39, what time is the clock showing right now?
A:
12.07.53
